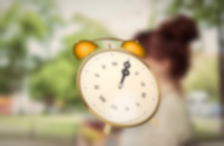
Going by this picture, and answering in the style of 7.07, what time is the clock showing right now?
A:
1.05
